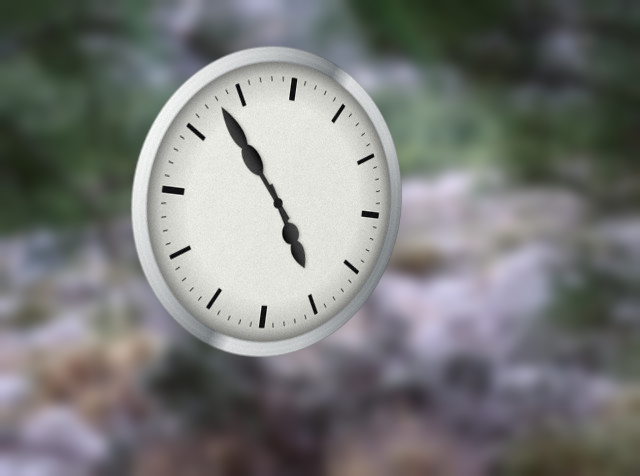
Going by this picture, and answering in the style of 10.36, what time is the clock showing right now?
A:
4.53
